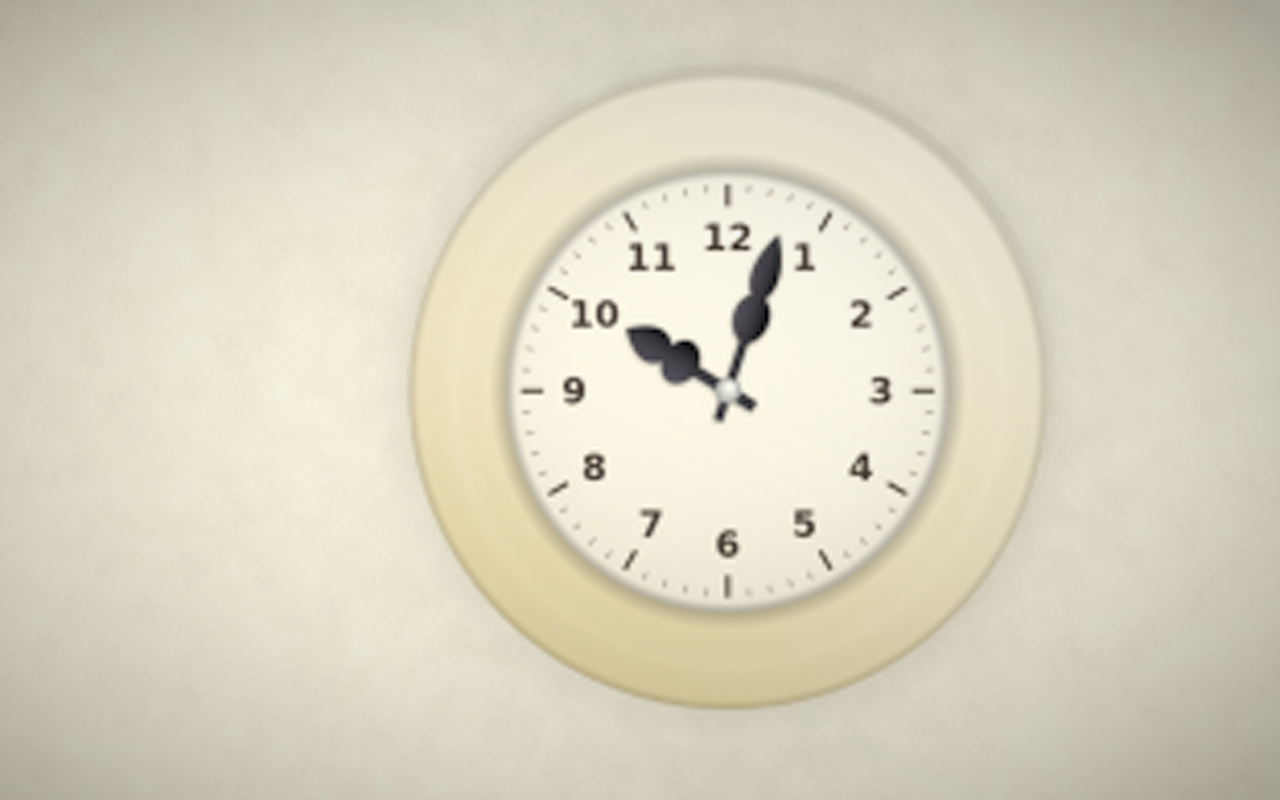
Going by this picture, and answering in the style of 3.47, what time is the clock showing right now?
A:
10.03
